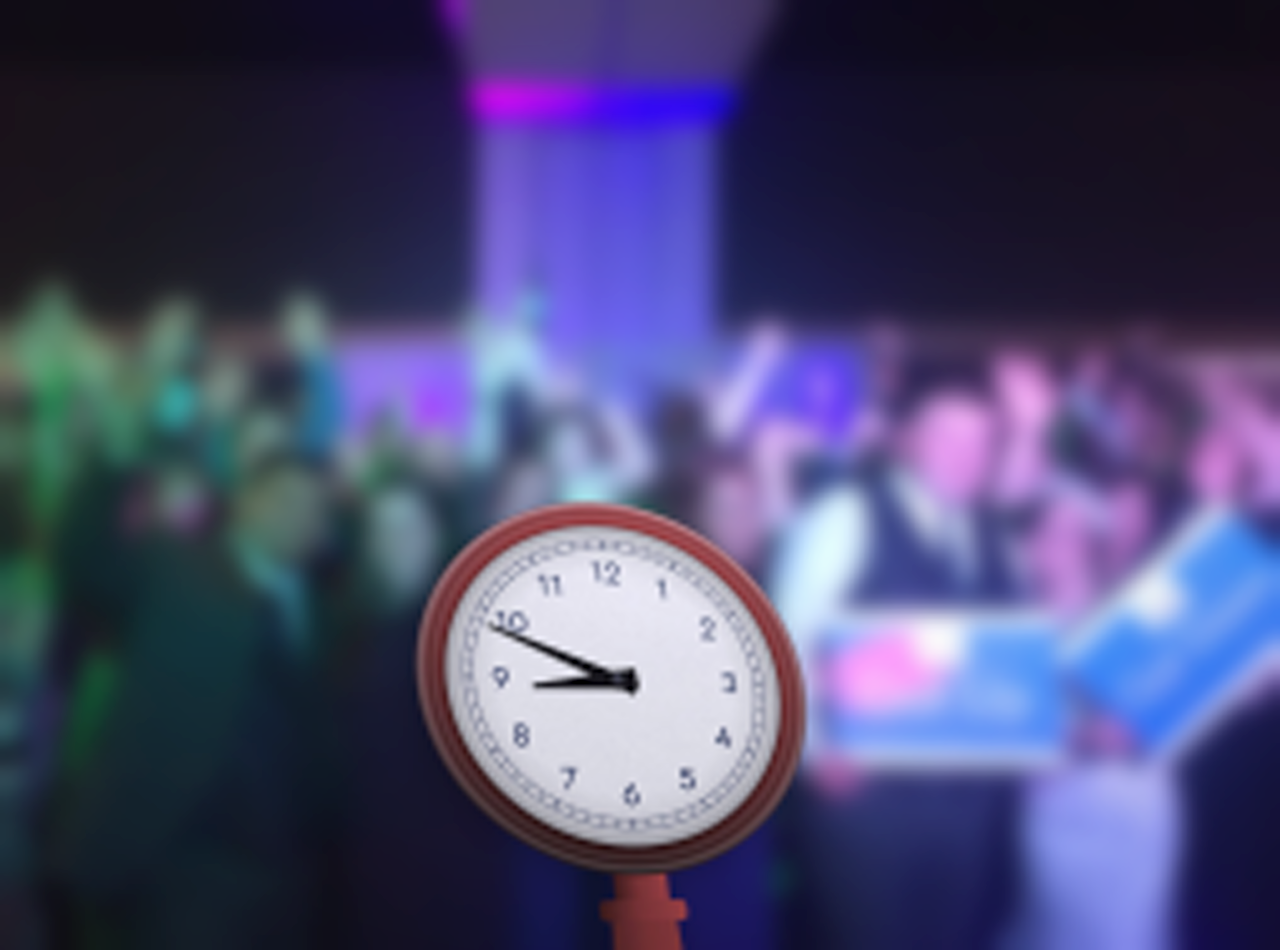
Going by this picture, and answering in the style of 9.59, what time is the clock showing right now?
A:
8.49
